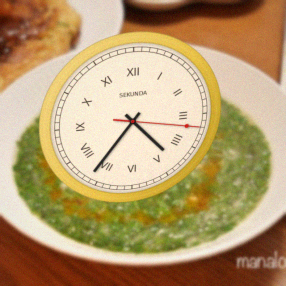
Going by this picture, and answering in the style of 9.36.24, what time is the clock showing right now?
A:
4.36.17
